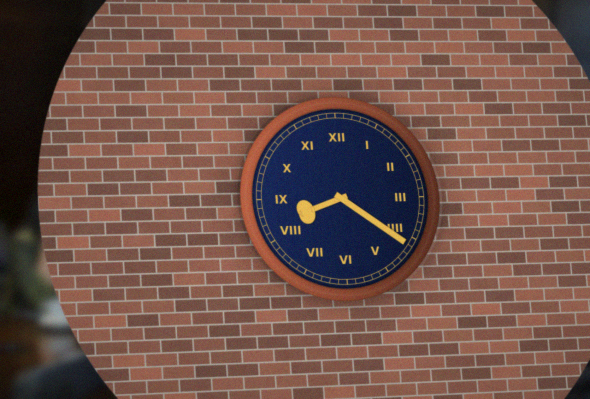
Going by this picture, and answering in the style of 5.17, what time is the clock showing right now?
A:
8.21
